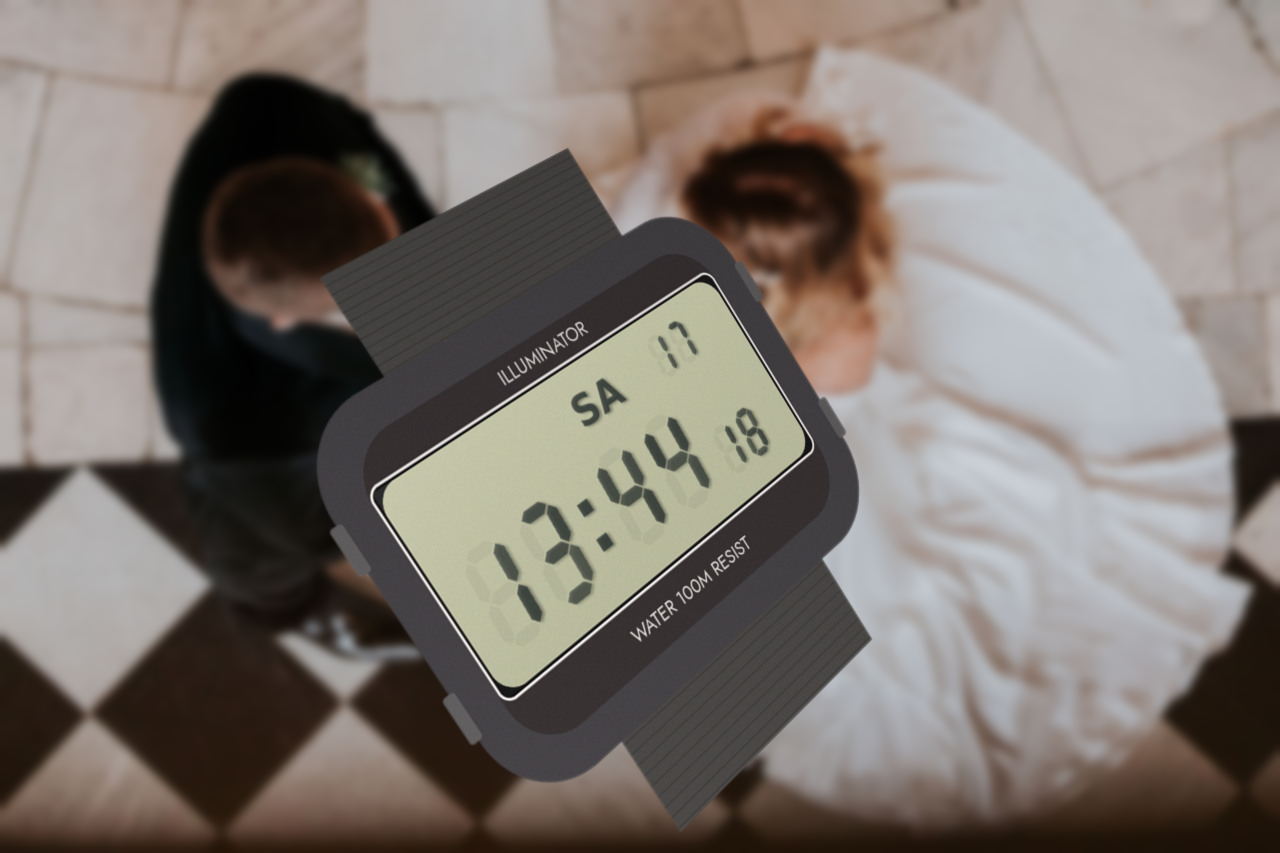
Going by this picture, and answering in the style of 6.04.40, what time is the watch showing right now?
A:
13.44.18
